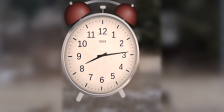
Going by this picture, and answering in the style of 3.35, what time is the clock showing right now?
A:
8.14
